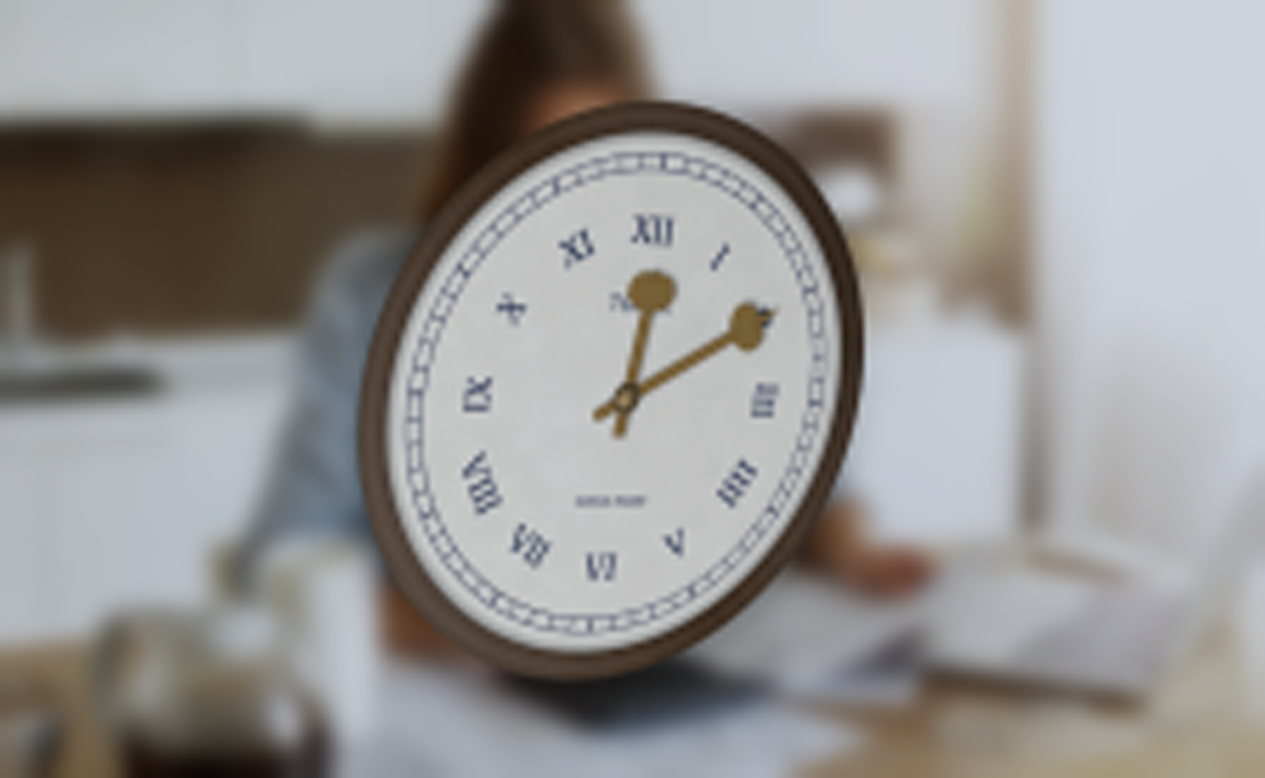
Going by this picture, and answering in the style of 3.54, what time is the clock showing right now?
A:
12.10
